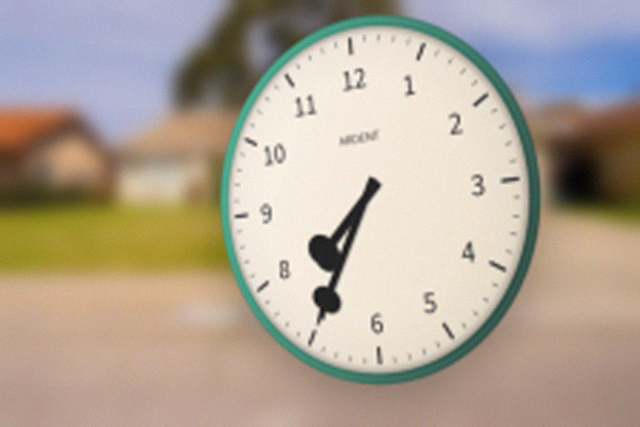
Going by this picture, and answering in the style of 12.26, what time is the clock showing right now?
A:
7.35
